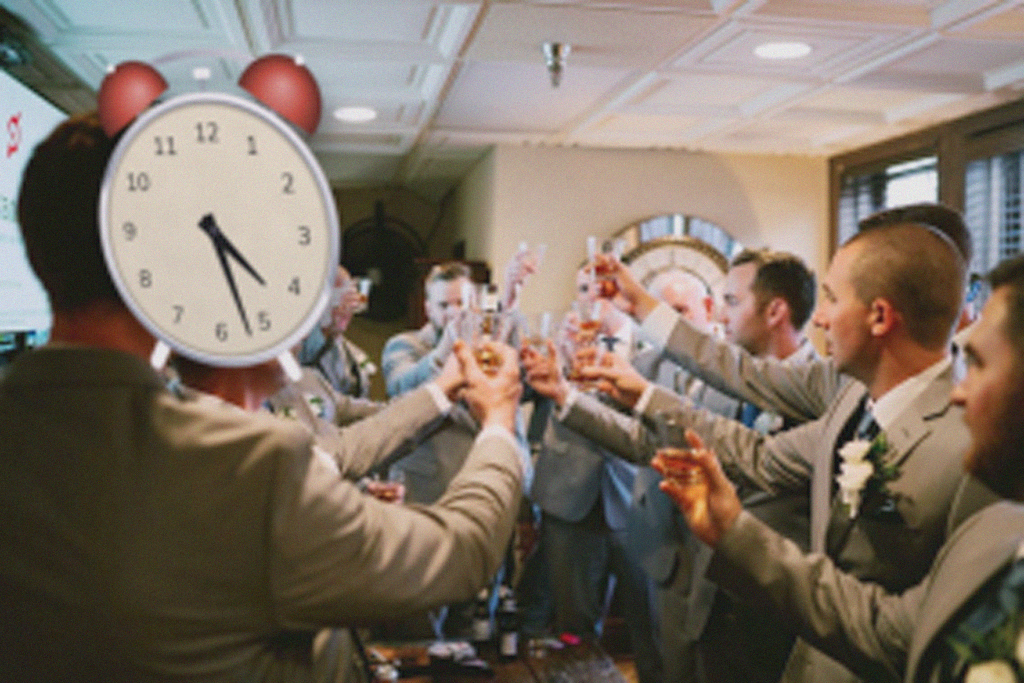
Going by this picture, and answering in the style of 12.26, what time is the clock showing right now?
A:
4.27
